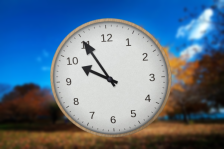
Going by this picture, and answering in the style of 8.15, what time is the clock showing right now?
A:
9.55
